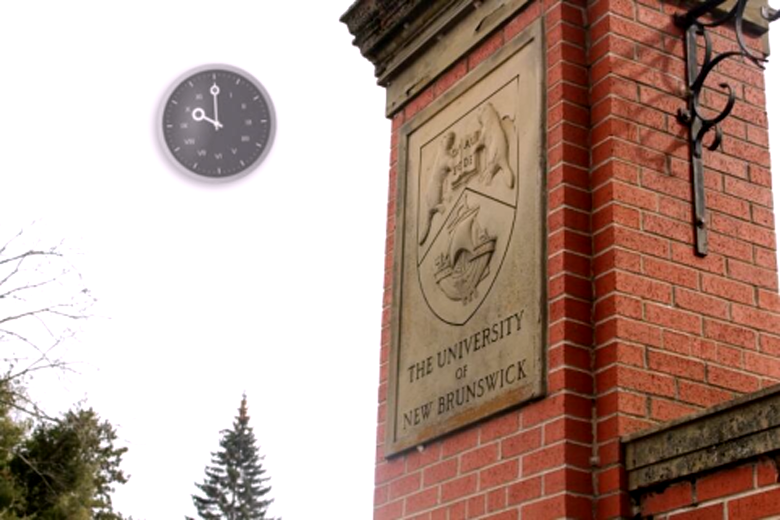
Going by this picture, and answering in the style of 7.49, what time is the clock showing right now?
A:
10.00
